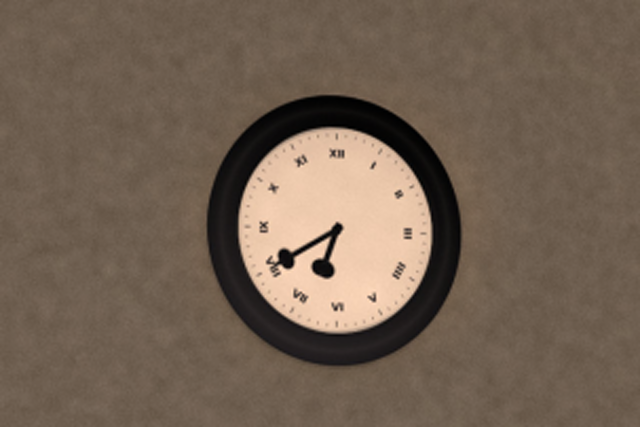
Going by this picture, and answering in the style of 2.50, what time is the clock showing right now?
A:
6.40
